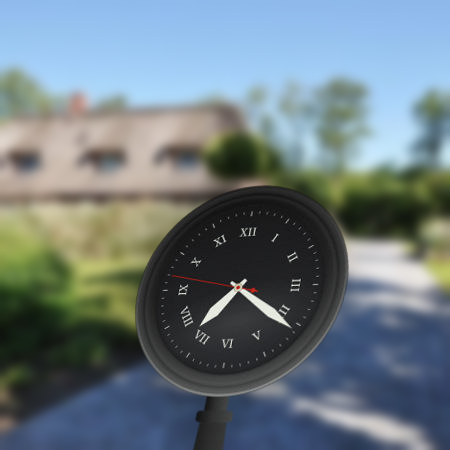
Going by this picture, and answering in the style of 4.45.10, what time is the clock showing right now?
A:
7.20.47
